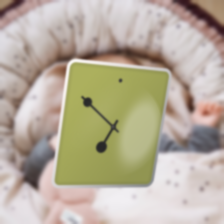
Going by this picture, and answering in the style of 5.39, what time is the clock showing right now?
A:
6.51
